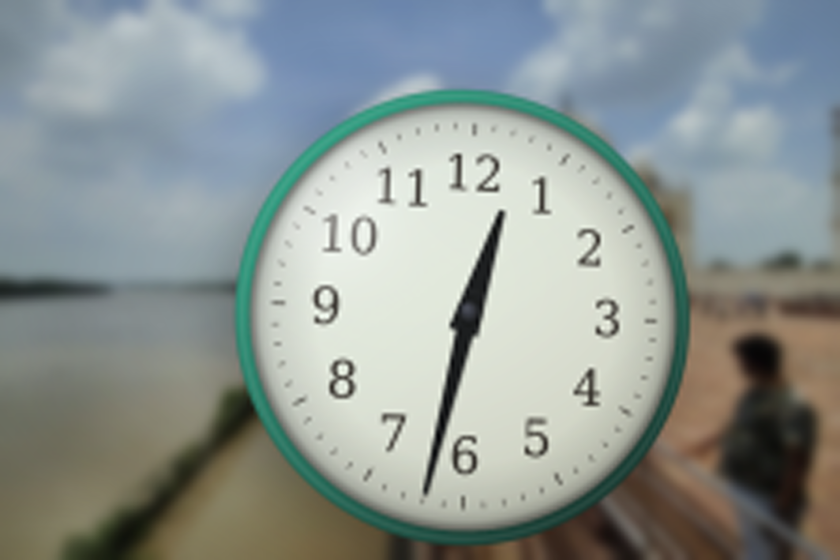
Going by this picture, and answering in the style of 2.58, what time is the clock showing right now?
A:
12.32
